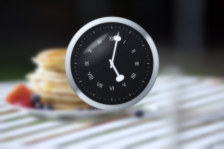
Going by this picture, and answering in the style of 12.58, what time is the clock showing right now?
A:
5.02
